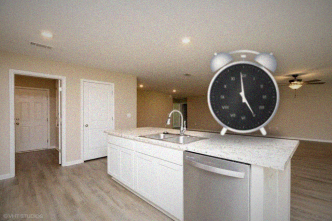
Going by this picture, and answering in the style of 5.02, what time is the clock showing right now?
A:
4.59
